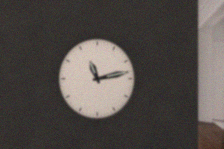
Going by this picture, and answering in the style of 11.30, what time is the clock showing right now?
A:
11.13
